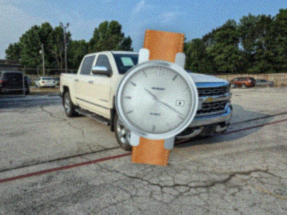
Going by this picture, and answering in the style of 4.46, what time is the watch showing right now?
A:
10.19
